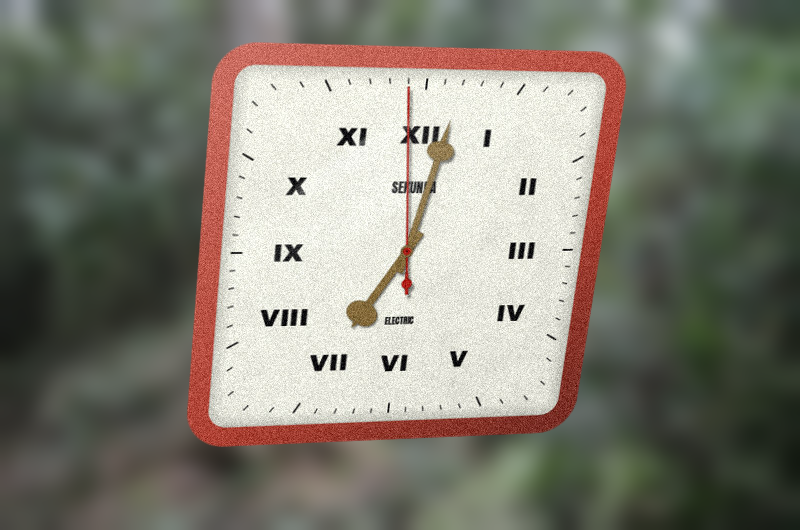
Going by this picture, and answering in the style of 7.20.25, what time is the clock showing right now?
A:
7.01.59
